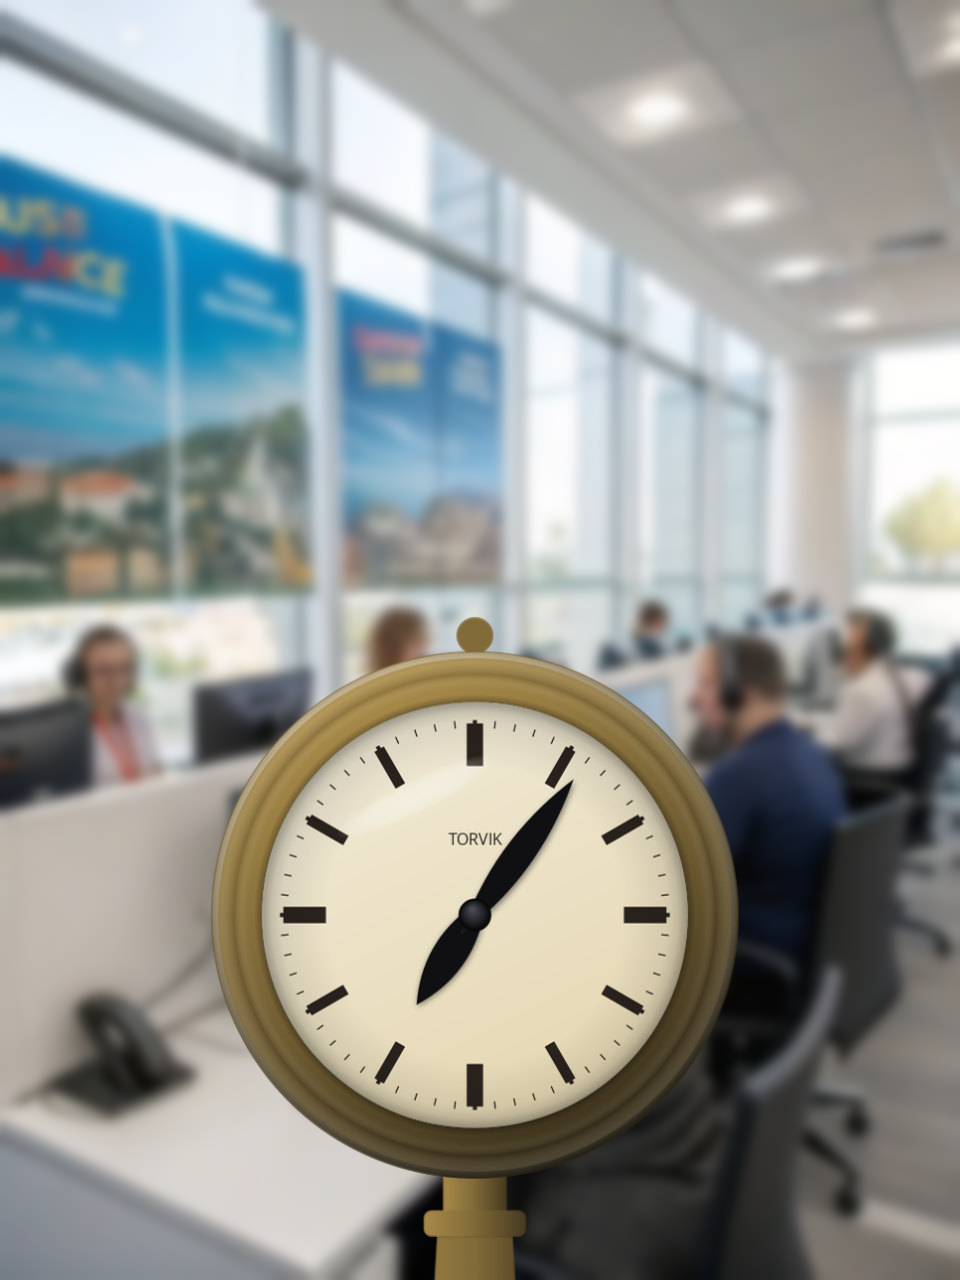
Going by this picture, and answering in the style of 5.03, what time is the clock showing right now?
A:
7.06
